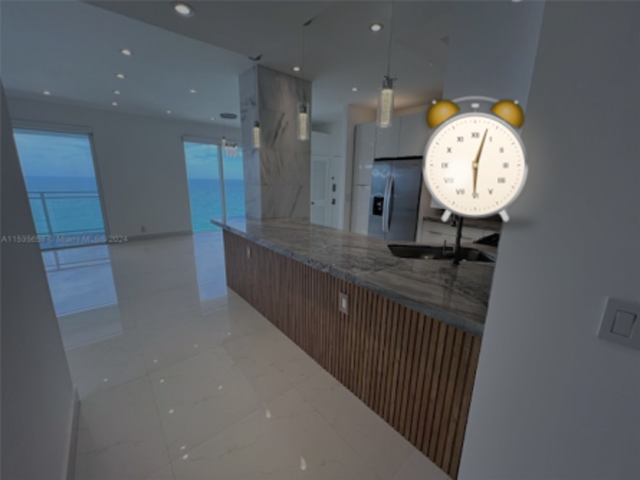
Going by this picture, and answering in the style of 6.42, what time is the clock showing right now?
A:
6.03
